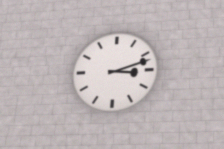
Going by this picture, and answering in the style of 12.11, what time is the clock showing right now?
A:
3.12
